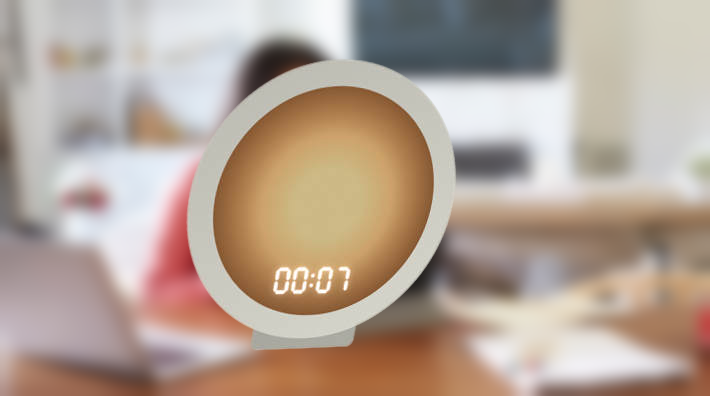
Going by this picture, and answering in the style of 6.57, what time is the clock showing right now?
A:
0.07
